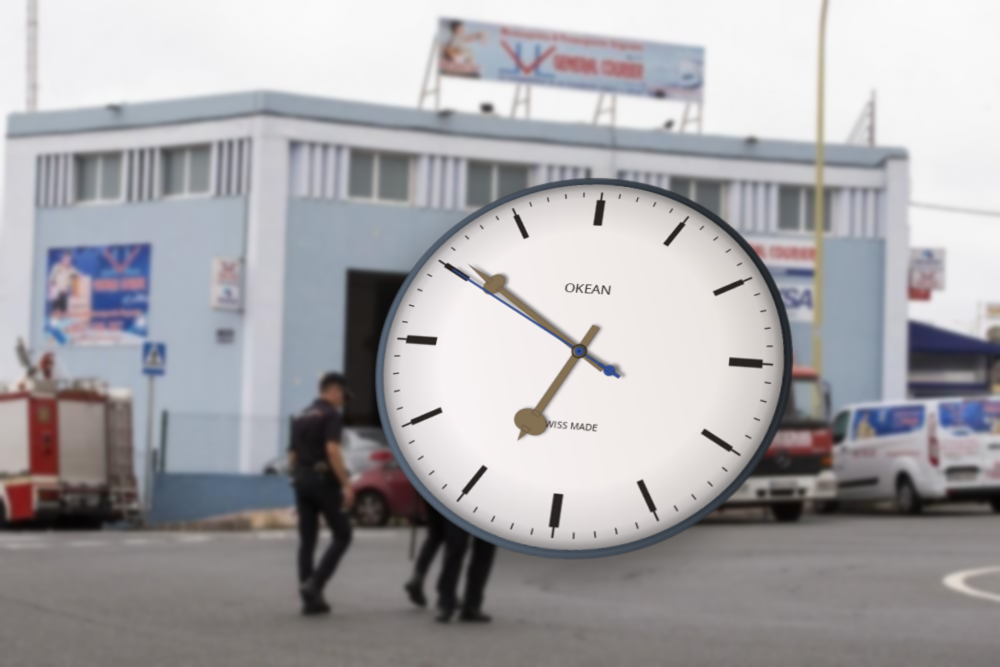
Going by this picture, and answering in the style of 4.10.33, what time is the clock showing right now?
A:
6.50.50
